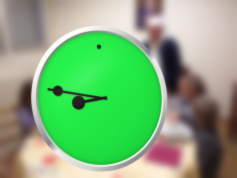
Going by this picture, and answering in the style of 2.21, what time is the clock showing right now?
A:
8.47
